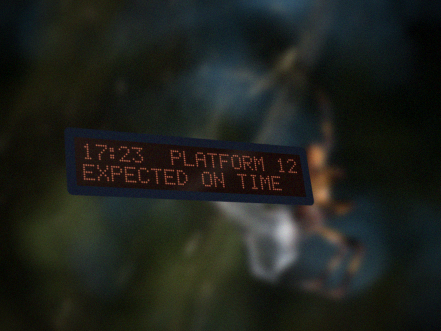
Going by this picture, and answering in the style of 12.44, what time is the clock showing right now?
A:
17.23
